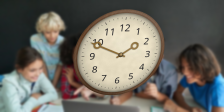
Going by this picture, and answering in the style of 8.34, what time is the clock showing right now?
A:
1.49
